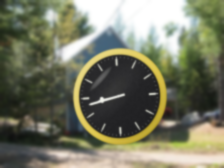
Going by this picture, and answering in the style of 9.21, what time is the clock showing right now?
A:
8.43
